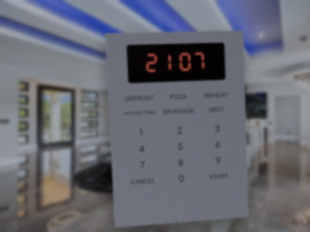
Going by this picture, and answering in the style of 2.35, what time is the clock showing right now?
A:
21.07
